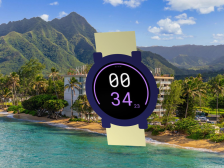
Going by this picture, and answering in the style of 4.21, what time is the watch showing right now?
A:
0.34
